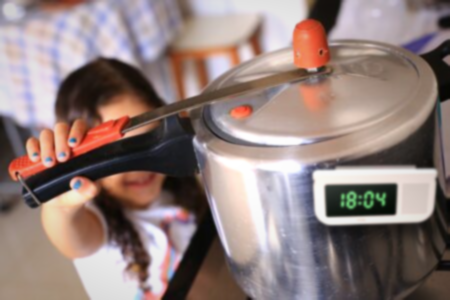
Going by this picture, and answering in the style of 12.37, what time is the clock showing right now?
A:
18.04
